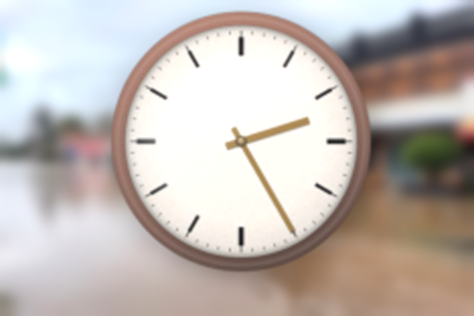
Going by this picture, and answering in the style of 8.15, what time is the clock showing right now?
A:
2.25
